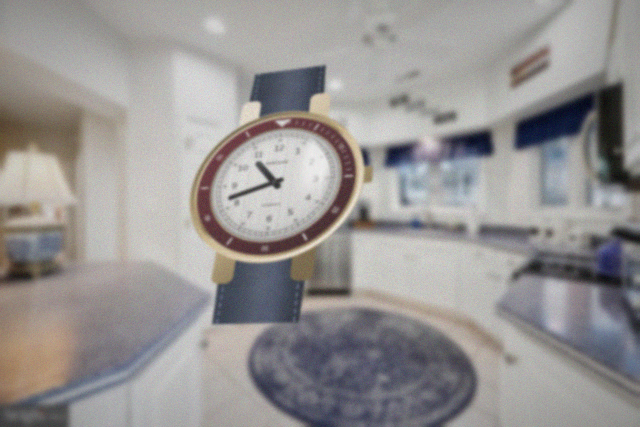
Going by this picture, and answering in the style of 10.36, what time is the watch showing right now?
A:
10.42
